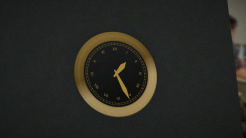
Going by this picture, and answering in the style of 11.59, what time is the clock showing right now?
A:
1.26
